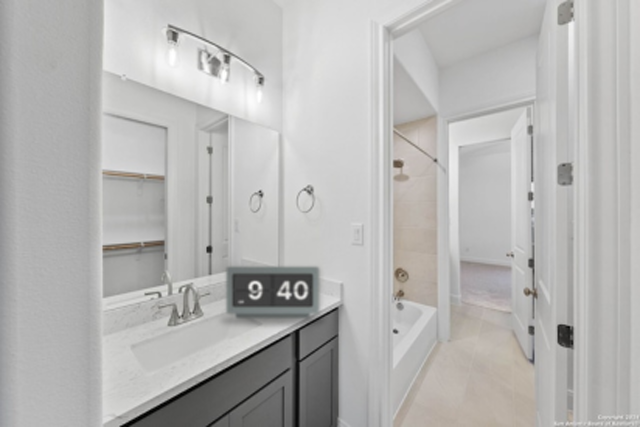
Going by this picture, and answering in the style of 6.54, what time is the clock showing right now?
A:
9.40
